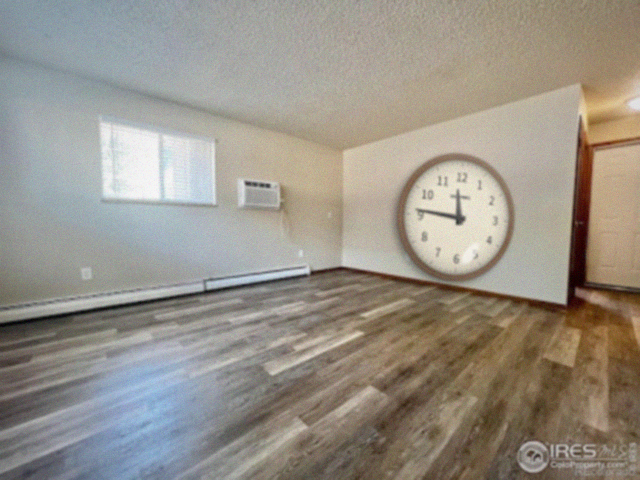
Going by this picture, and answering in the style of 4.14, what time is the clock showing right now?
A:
11.46
